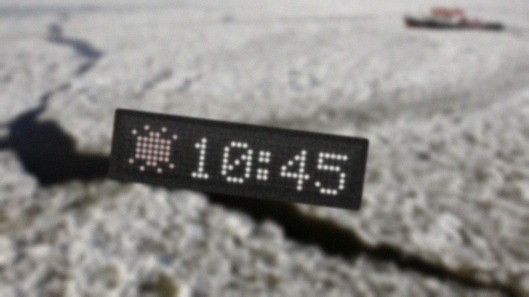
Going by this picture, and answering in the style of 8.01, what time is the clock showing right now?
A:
10.45
